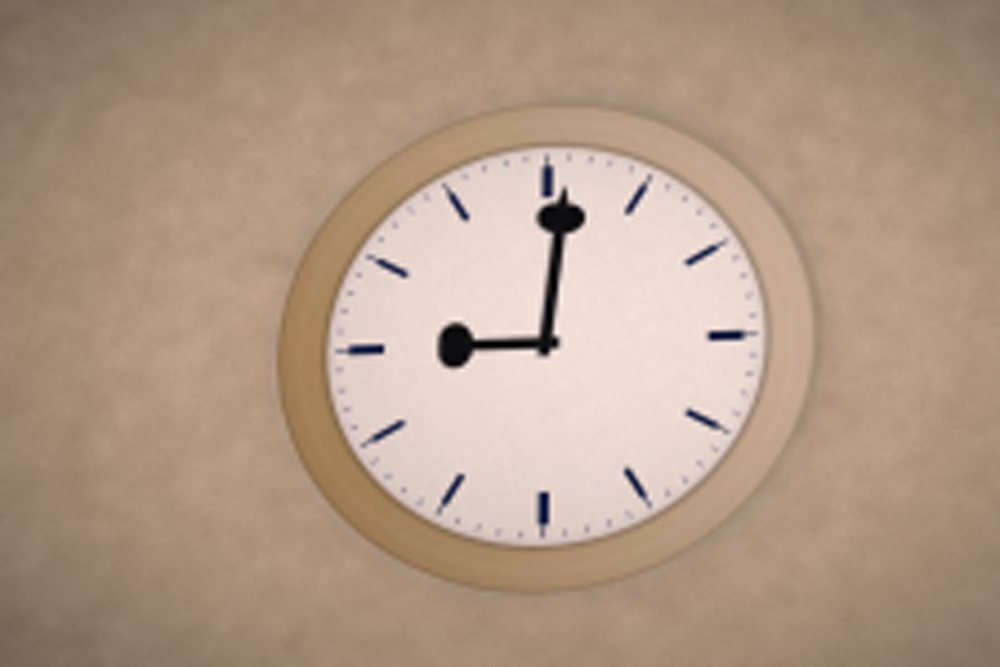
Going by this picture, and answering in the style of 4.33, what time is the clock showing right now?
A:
9.01
